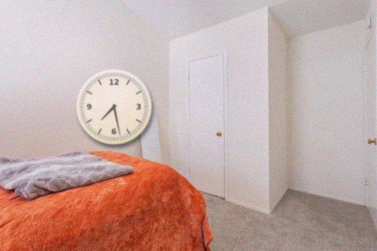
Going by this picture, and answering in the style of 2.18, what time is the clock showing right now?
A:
7.28
